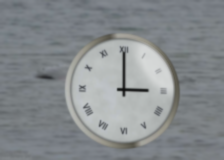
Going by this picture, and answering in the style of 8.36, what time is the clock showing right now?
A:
3.00
